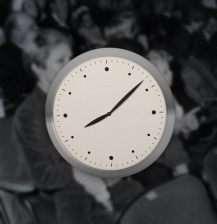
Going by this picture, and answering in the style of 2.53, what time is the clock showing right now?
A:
8.08
